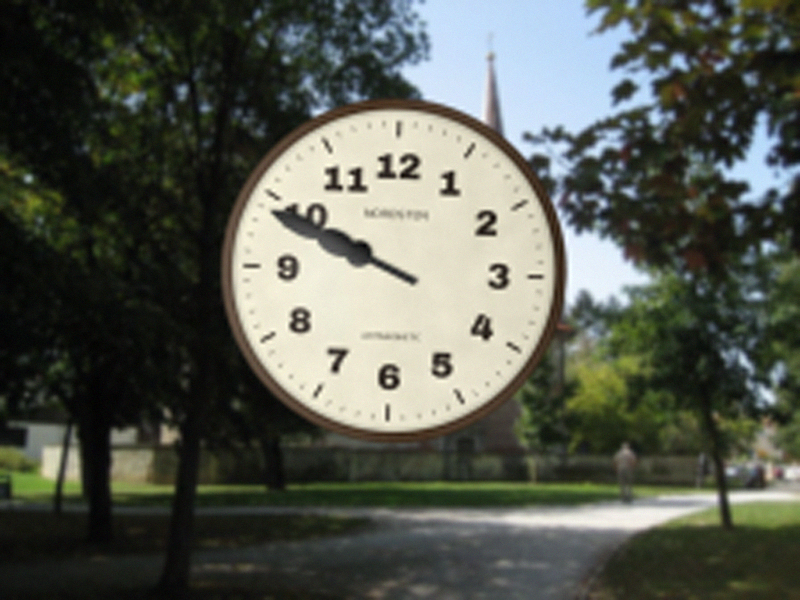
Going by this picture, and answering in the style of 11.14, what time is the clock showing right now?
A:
9.49
